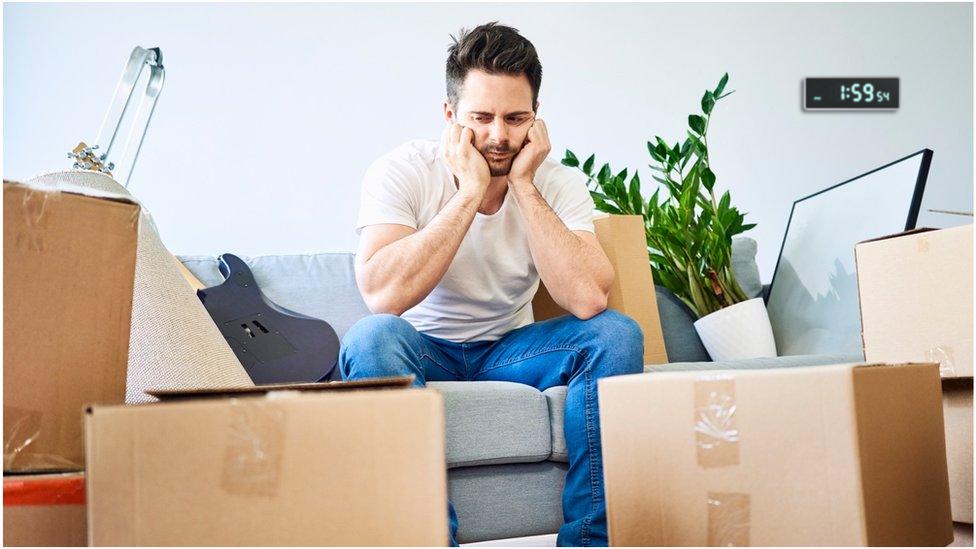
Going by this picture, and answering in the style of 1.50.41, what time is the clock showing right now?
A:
1.59.54
